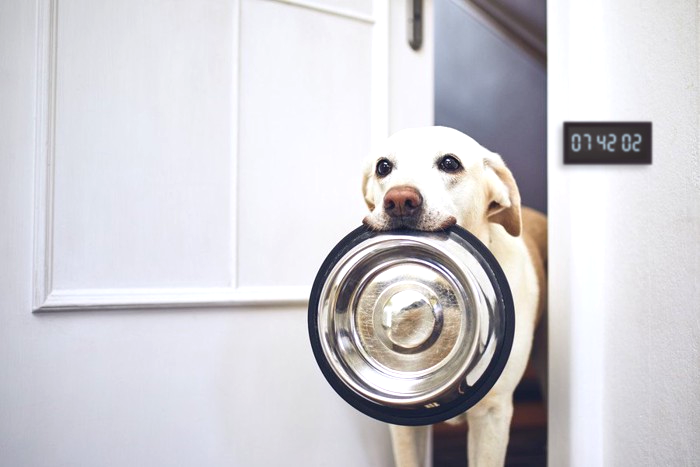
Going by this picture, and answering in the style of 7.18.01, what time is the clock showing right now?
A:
7.42.02
